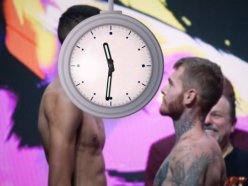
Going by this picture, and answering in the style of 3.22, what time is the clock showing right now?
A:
11.31
